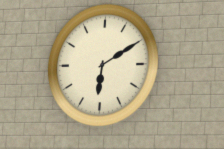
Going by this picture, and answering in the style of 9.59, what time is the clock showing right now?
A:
6.10
